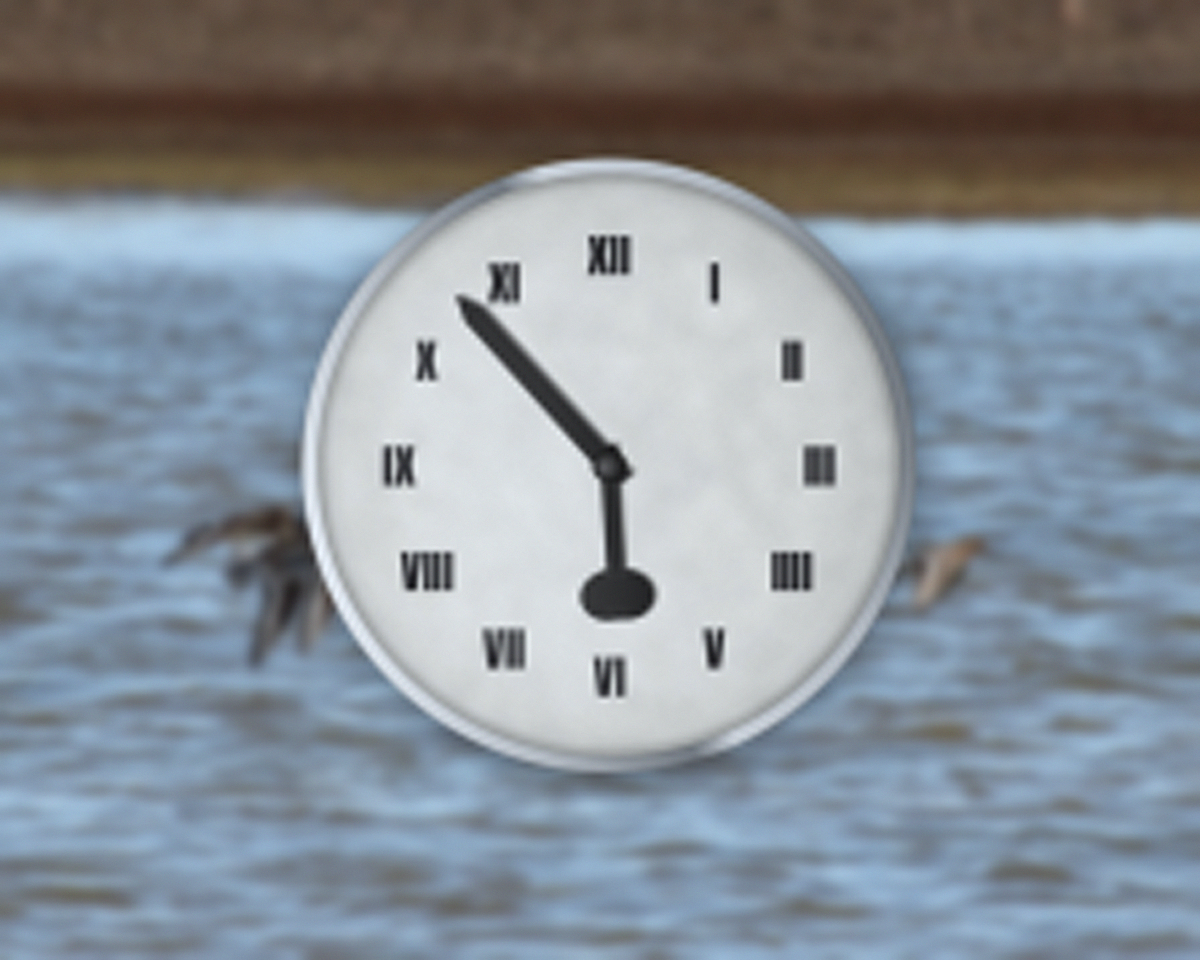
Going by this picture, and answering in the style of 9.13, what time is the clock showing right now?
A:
5.53
